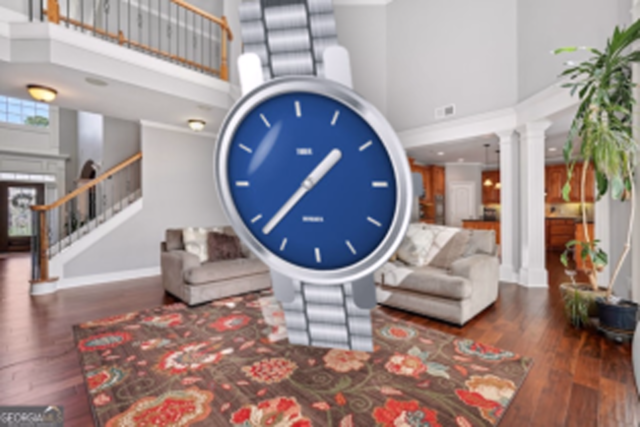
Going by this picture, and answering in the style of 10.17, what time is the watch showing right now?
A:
1.38
